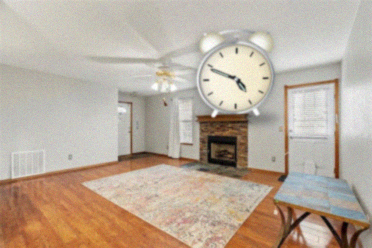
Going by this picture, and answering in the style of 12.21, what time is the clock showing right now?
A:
4.49
